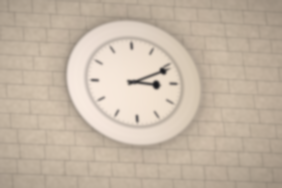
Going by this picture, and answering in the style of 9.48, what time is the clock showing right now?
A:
3.11
